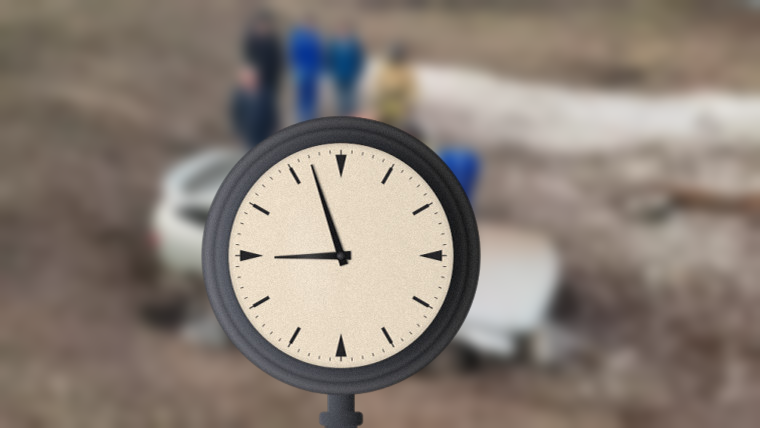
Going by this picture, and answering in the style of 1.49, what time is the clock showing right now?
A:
8.57
